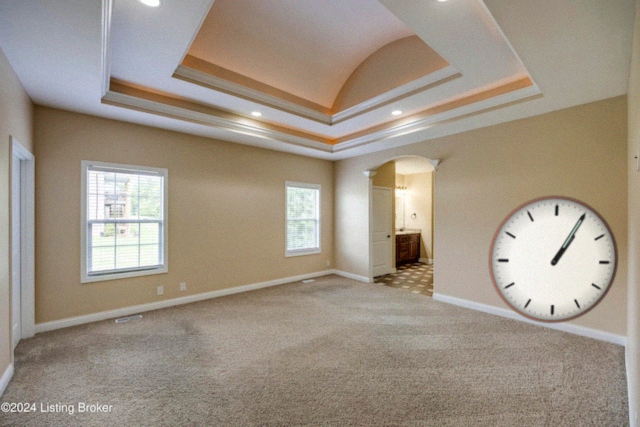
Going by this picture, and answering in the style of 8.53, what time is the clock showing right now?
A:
1.05
